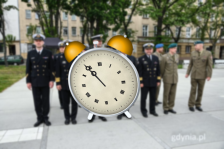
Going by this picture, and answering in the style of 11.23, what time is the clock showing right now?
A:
10.54
